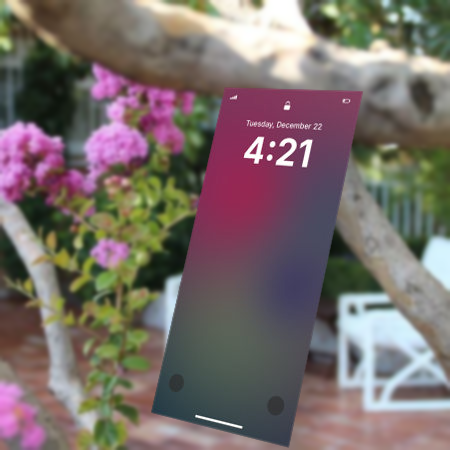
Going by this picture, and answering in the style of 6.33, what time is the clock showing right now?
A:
4.21
